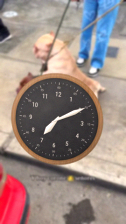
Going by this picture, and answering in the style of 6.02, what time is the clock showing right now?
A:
7.10
